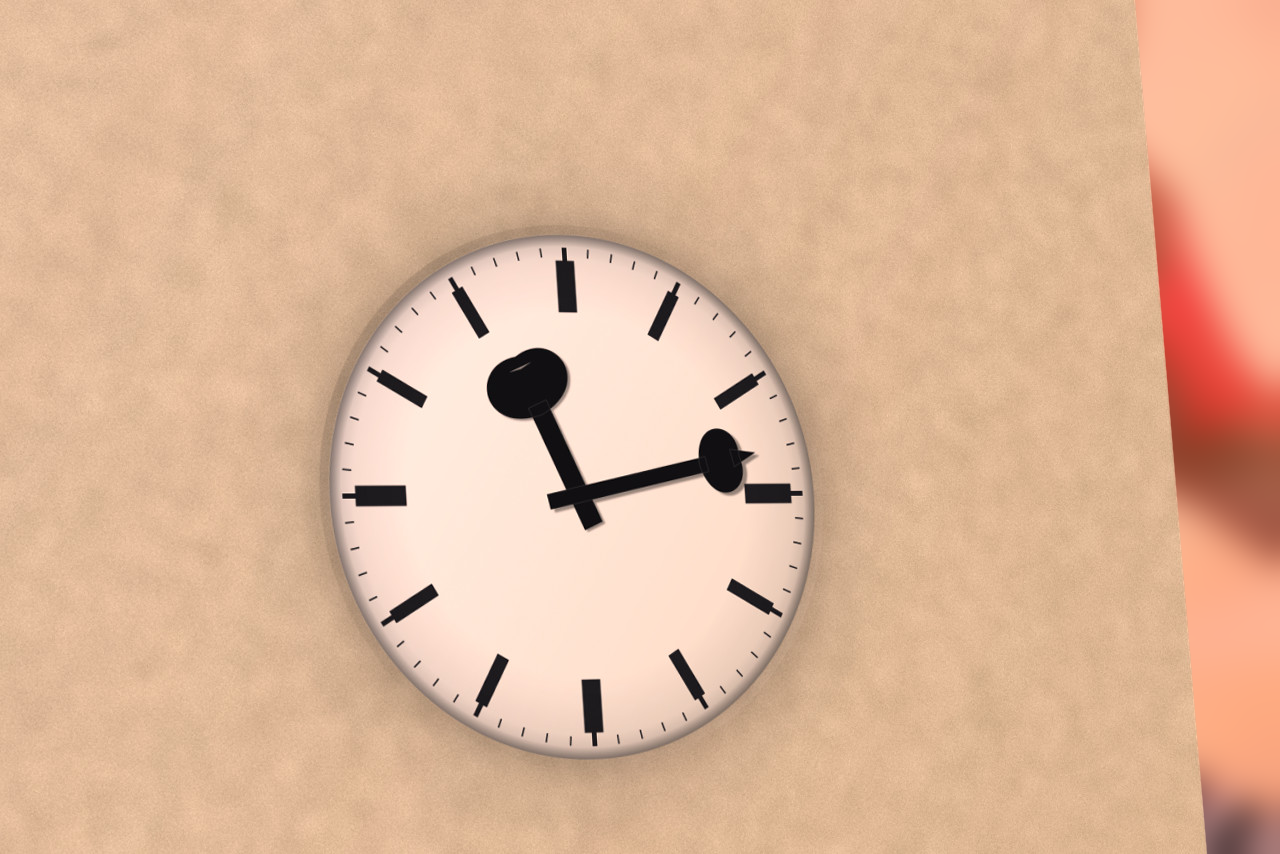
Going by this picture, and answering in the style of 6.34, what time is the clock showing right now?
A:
11.13
